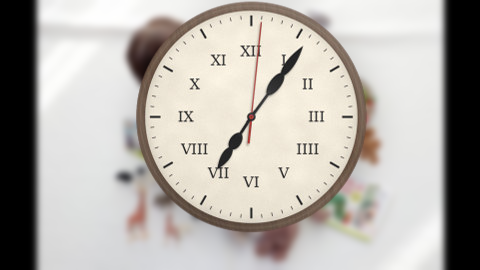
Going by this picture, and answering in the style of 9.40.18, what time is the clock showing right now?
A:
7.06.01
